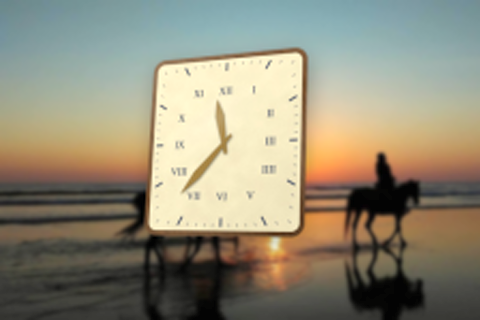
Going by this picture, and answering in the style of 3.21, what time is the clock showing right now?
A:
11.37
